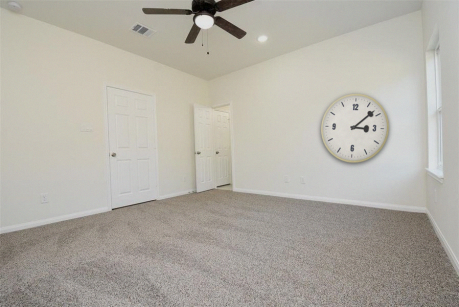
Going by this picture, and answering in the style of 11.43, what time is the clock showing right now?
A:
3.08
